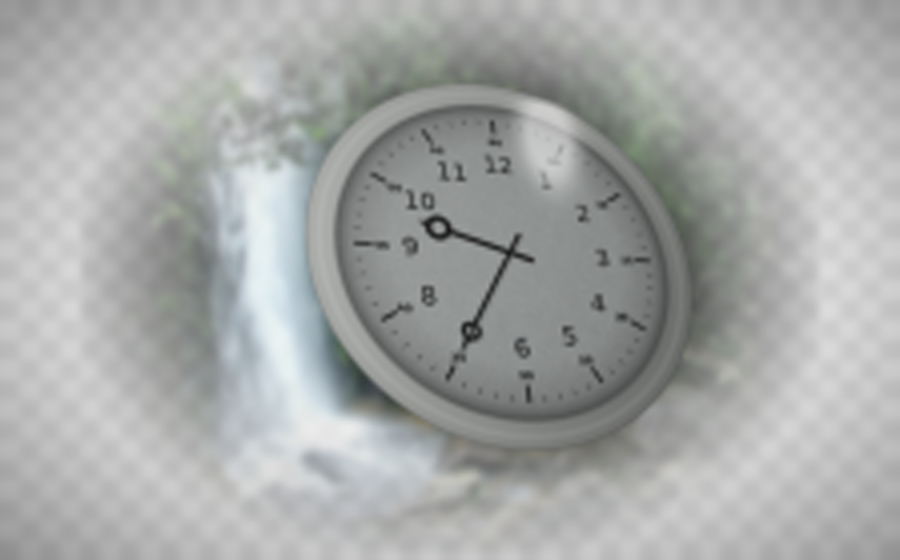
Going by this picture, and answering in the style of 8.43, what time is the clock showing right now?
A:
9.35
